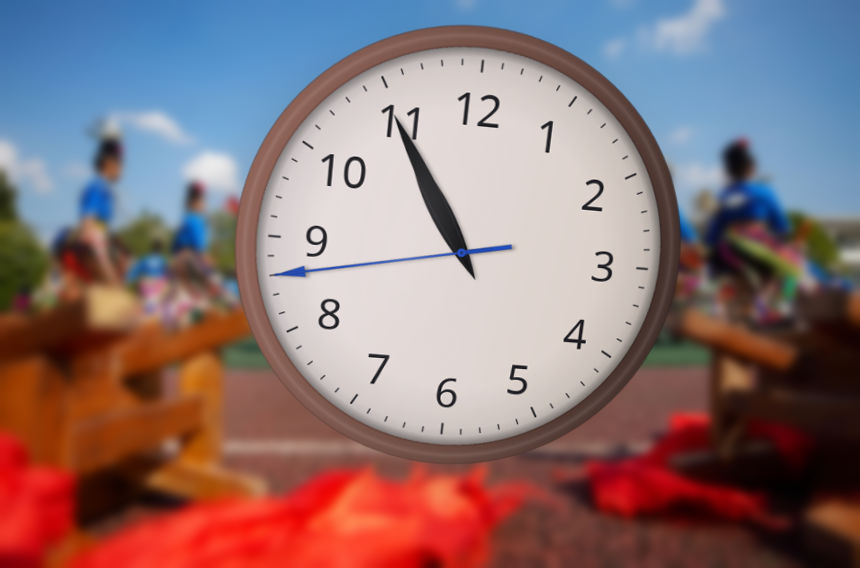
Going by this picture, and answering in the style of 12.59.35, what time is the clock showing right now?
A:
10.54.43
